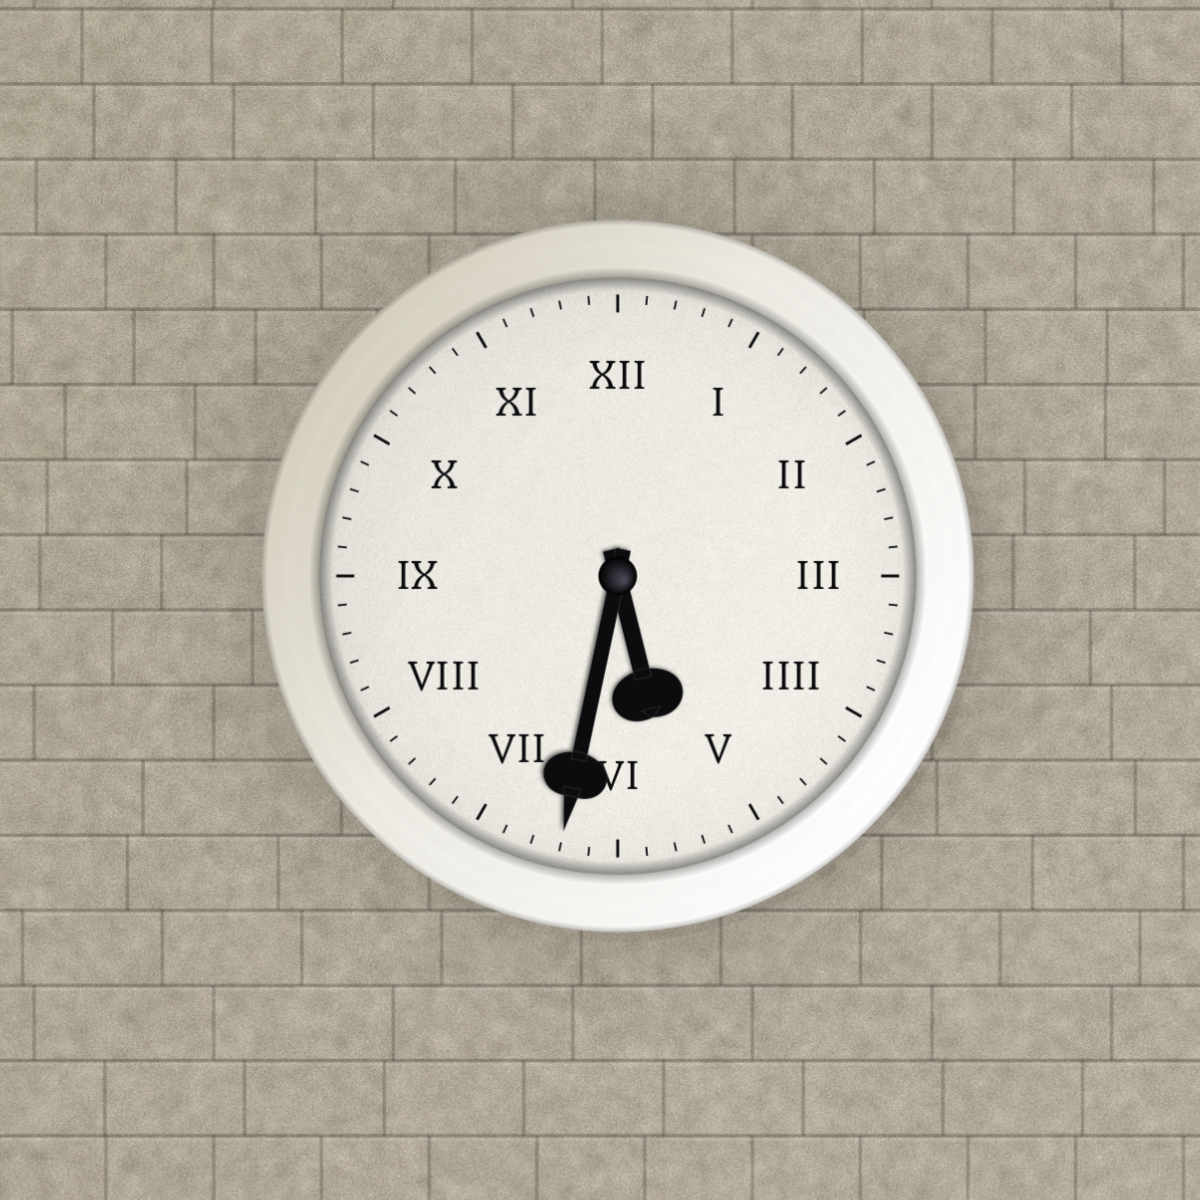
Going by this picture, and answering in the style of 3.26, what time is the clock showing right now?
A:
5.32
